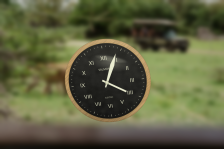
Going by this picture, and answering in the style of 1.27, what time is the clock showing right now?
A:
4.04
